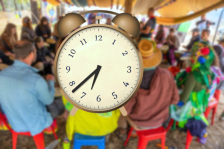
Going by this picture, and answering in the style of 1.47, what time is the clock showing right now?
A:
6.38
